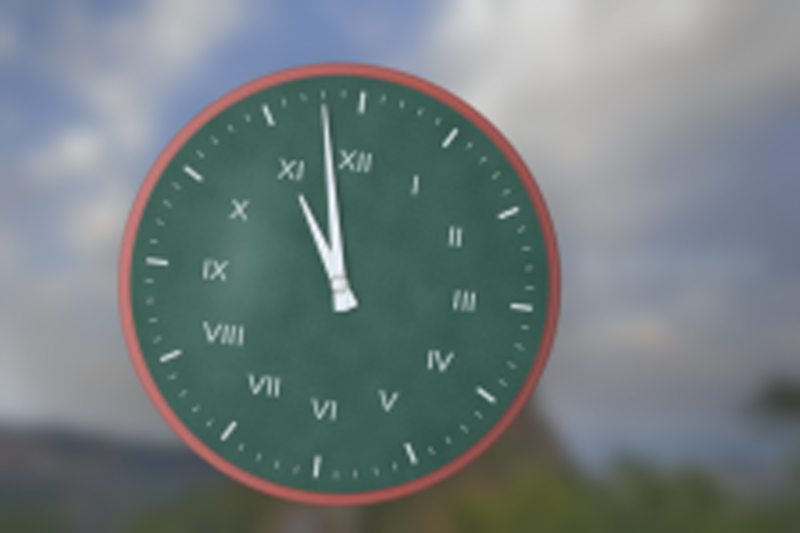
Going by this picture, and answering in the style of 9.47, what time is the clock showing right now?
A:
10.58
